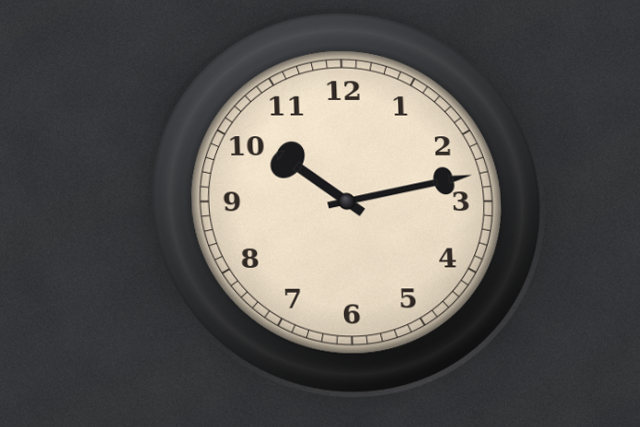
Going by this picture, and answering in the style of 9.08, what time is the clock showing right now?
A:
10.13
